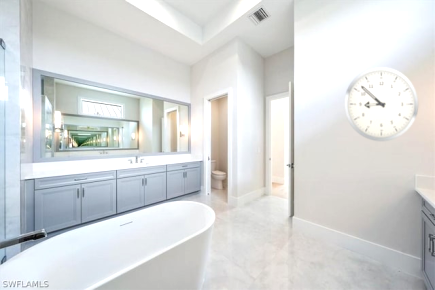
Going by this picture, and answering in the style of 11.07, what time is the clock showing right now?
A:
8.52
